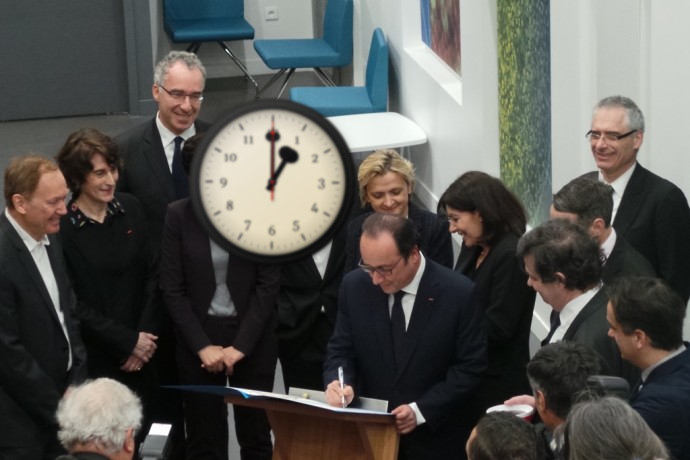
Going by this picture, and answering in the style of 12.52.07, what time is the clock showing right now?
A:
1.00.00
